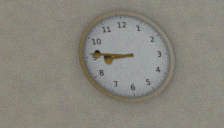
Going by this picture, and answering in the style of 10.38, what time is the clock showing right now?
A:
8.46
